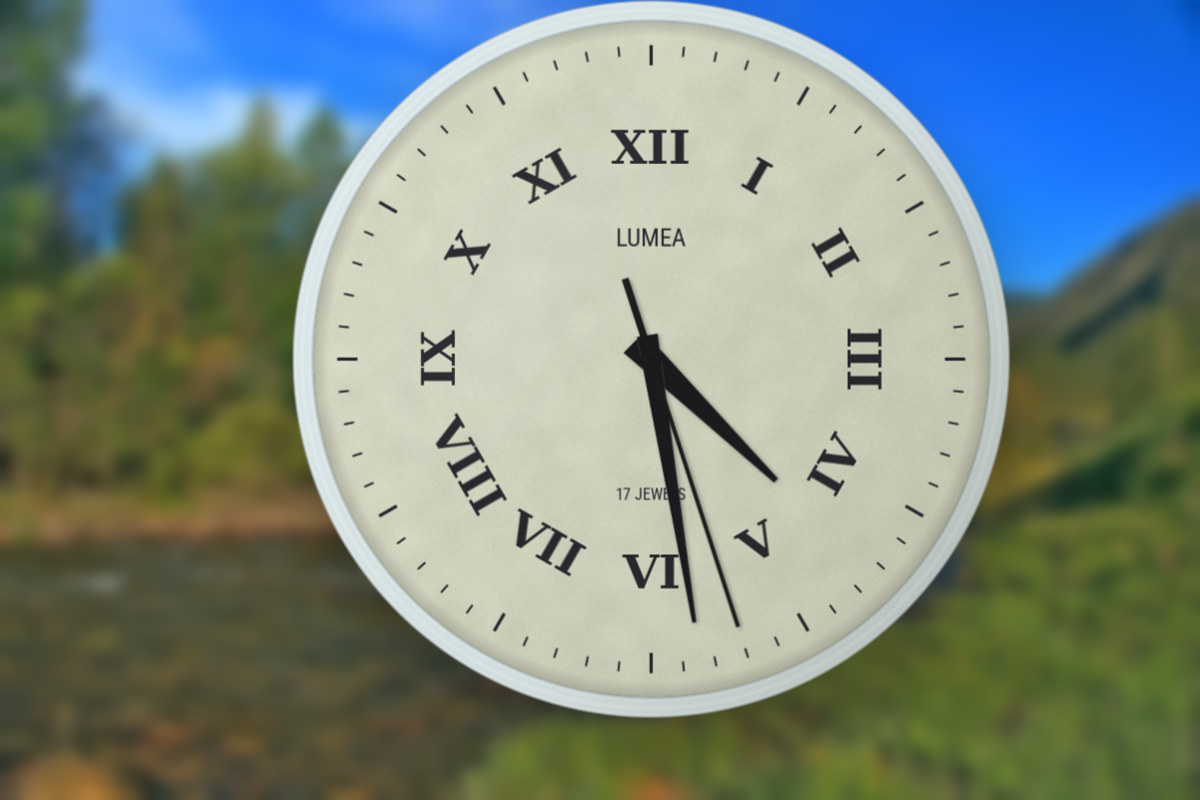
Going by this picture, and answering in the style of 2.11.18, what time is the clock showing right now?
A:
4.28.27
